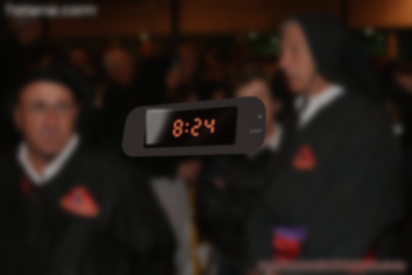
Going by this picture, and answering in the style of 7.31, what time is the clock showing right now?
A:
8.24
